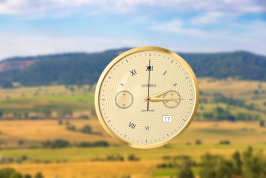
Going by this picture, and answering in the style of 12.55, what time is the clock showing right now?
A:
2.15
